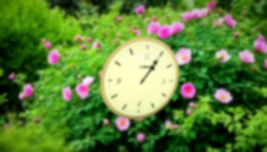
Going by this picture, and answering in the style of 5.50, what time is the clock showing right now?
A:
1.05
